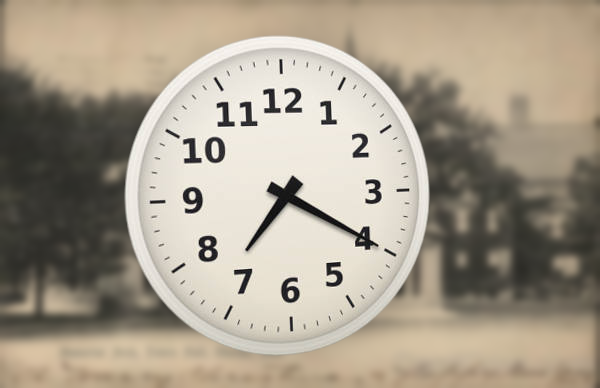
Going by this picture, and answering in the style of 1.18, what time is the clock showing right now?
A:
7.20
